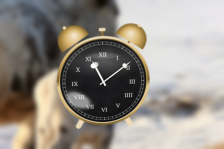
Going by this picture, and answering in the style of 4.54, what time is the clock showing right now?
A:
11.09
